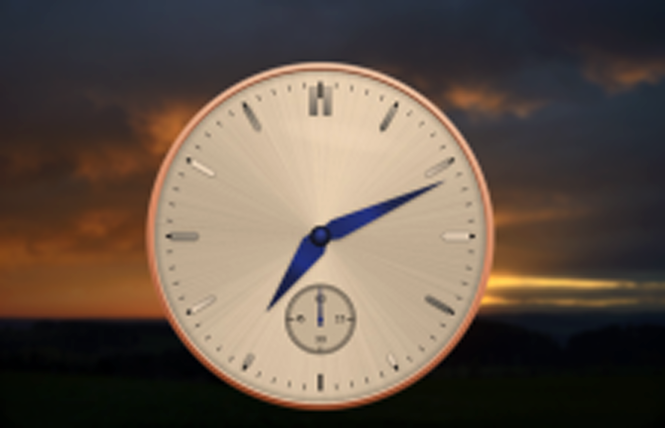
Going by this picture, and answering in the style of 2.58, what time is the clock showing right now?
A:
7.11
